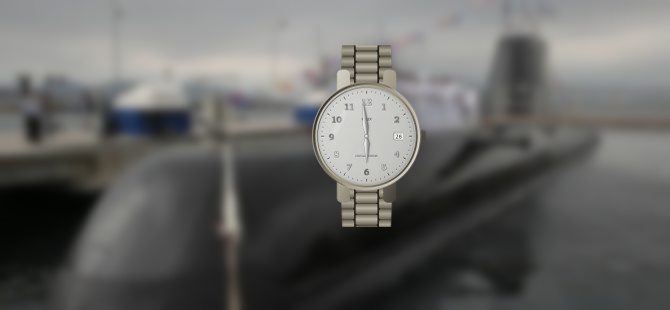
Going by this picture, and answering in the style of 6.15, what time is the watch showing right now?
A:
5.59
